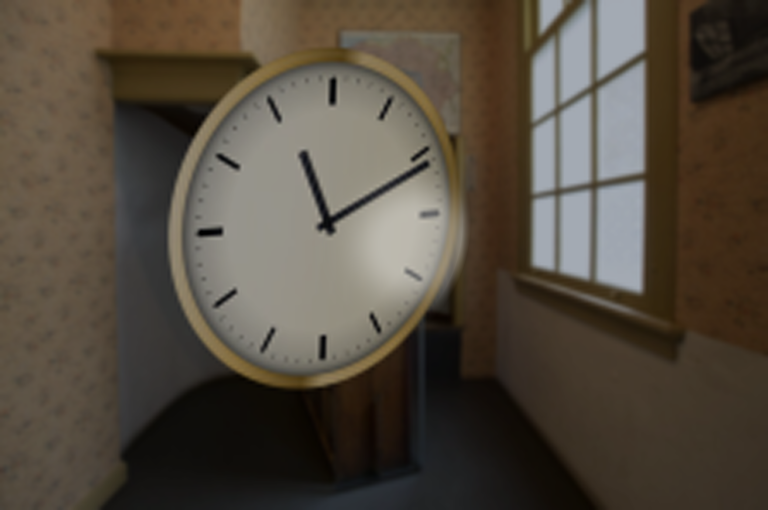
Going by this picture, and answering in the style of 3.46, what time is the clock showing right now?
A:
11.11
